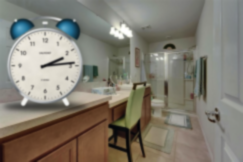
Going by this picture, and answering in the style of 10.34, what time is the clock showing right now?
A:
2.14
